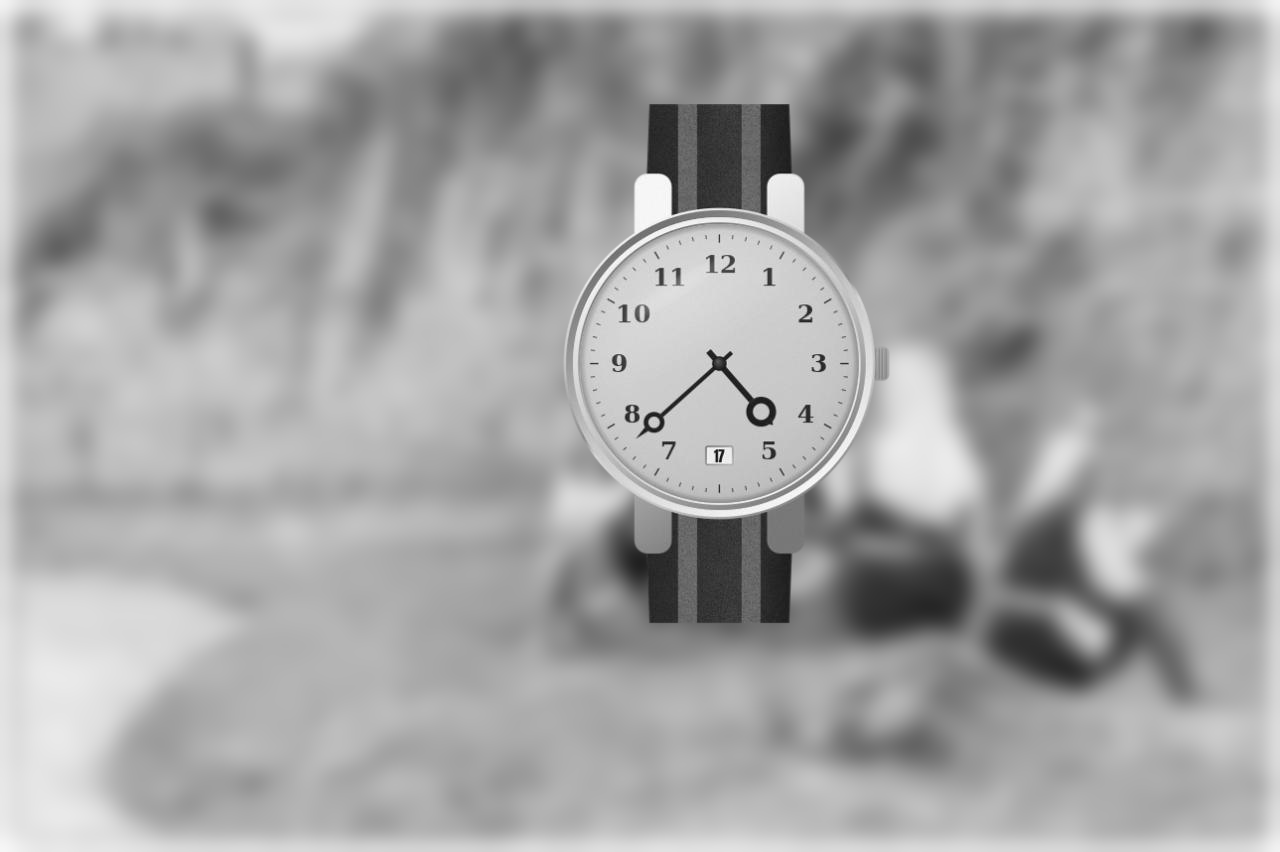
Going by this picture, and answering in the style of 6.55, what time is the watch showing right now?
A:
4.38
